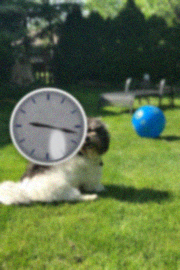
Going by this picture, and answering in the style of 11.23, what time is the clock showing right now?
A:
9.17
